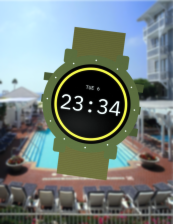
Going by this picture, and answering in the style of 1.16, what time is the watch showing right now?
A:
23.34
